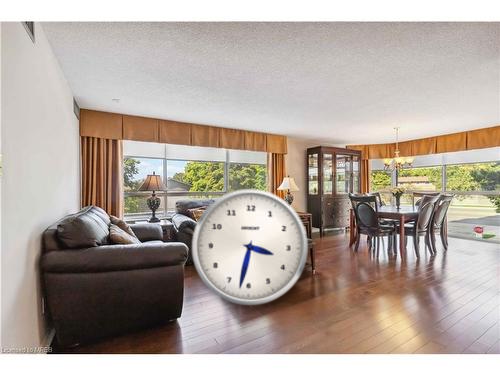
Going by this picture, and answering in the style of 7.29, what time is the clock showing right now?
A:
3.32
